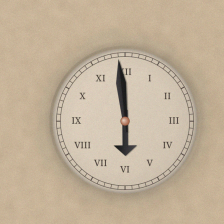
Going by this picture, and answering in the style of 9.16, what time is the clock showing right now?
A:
5.59
